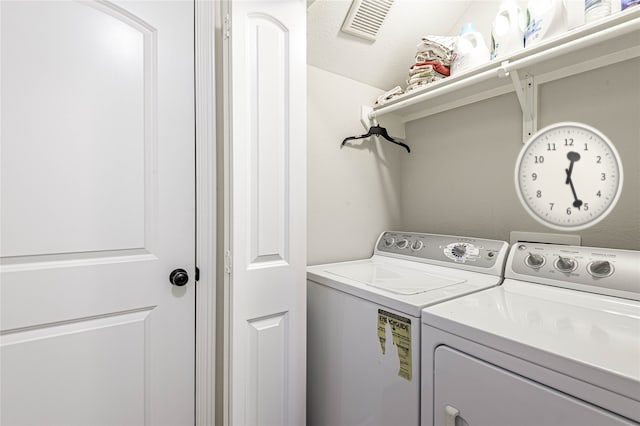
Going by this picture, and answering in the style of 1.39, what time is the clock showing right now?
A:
12.27
